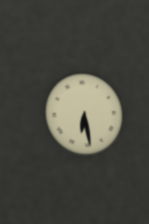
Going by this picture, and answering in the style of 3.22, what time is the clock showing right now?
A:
6.29
